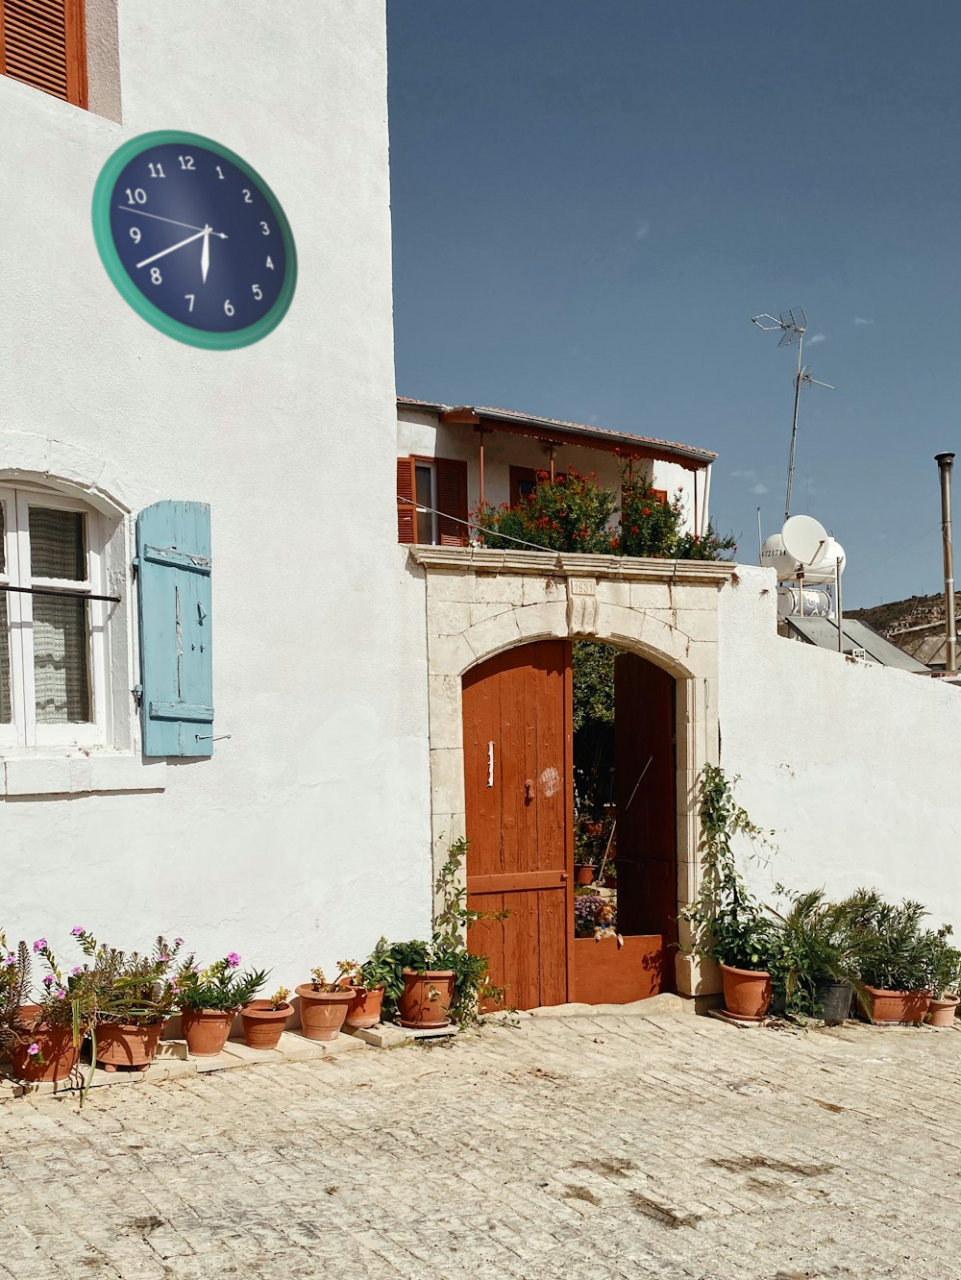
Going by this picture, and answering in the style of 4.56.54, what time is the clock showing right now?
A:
6.41.48
